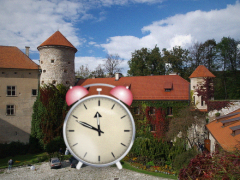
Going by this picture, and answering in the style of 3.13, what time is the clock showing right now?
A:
11.49
